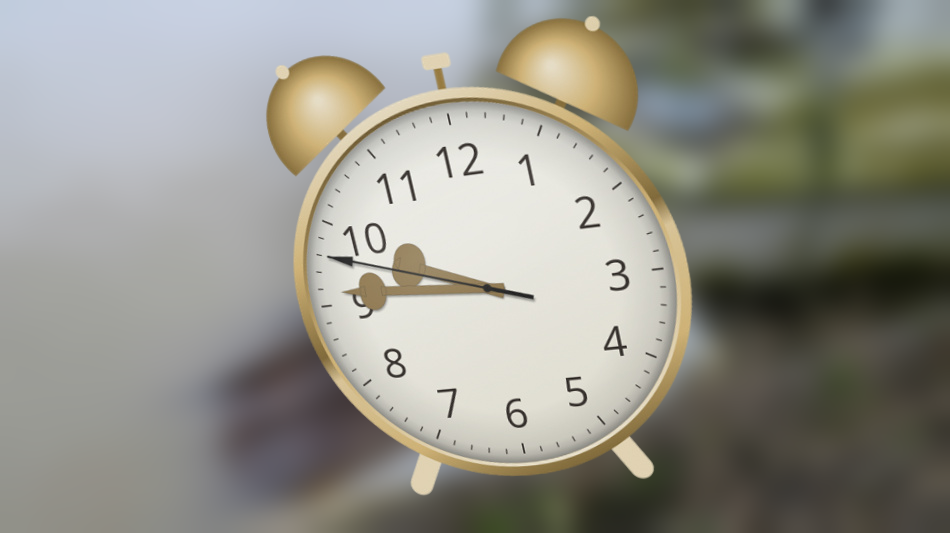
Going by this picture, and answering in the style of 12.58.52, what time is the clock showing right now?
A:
9.45.48
